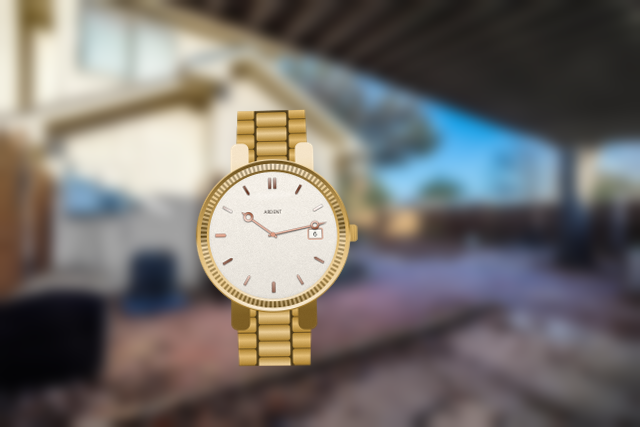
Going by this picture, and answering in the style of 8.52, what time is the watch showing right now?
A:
10.13
